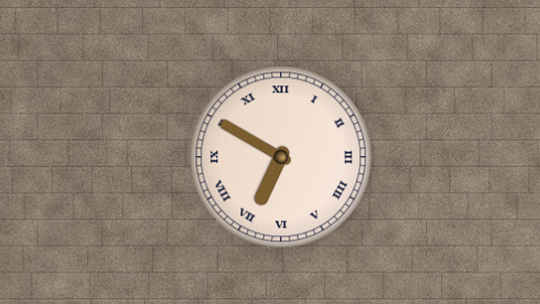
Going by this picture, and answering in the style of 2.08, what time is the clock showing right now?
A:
6.50
